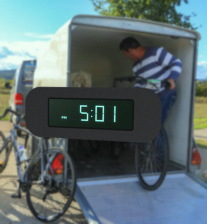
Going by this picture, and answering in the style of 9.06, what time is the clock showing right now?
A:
5.01
